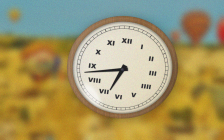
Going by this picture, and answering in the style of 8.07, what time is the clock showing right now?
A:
6.43
